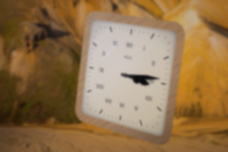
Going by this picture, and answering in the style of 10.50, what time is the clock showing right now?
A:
3.14
